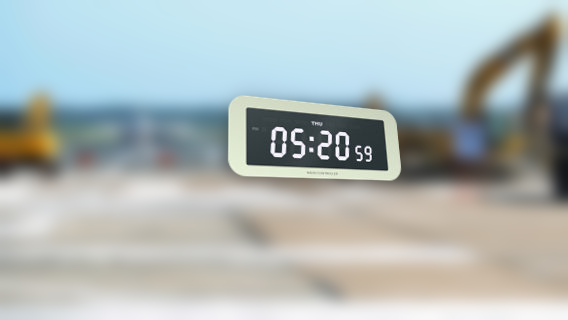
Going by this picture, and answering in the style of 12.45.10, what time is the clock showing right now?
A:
5.20.59
